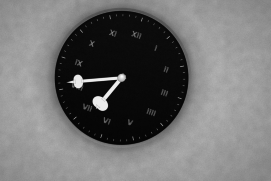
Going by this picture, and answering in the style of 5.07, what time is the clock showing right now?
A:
6.41
